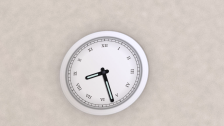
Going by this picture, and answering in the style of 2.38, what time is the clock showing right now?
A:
8.27
